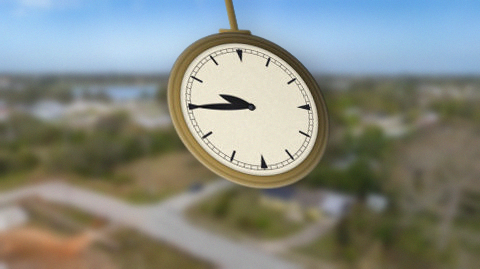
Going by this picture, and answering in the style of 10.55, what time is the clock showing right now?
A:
9.45
